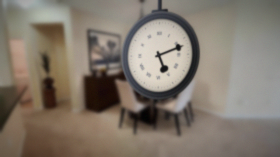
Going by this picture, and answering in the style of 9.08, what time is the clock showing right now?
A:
5.12
